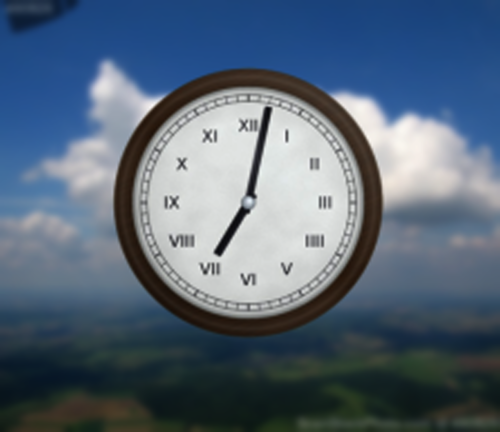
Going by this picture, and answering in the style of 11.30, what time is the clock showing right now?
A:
7.02
